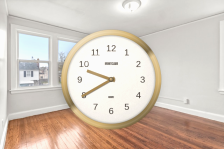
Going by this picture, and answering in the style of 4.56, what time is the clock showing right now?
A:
9.40
